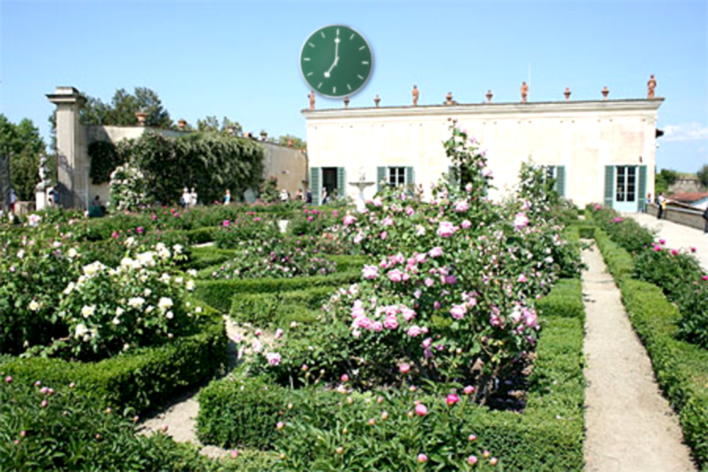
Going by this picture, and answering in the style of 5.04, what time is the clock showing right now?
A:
7.00
